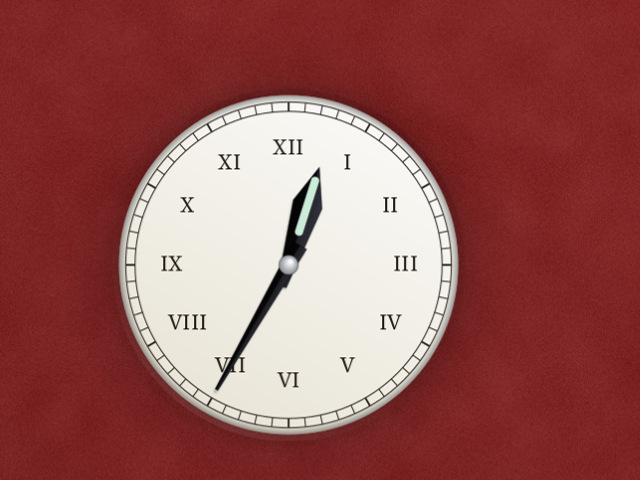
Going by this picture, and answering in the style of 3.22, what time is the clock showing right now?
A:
12.35
